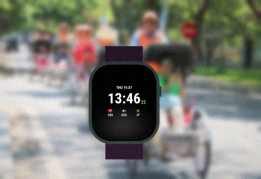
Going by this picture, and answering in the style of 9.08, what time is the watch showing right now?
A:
13.46
